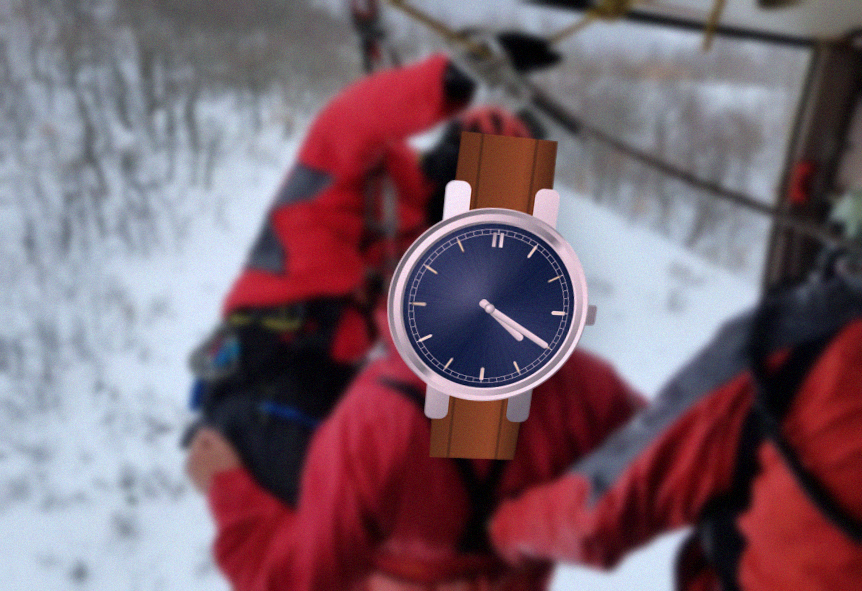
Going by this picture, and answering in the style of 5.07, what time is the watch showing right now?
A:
4.20
